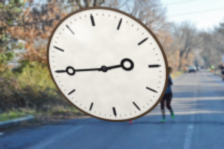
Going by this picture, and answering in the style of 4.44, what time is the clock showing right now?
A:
2.45
